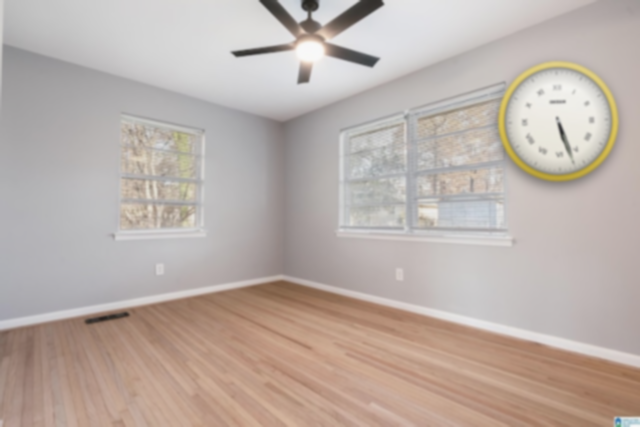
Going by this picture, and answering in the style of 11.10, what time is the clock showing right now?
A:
5.27
